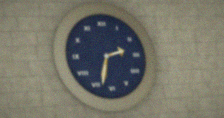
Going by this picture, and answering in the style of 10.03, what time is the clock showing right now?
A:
2.33
